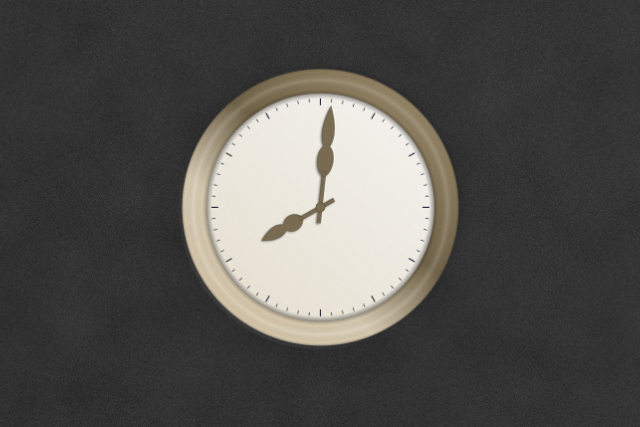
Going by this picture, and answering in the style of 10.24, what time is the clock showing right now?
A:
8.01
